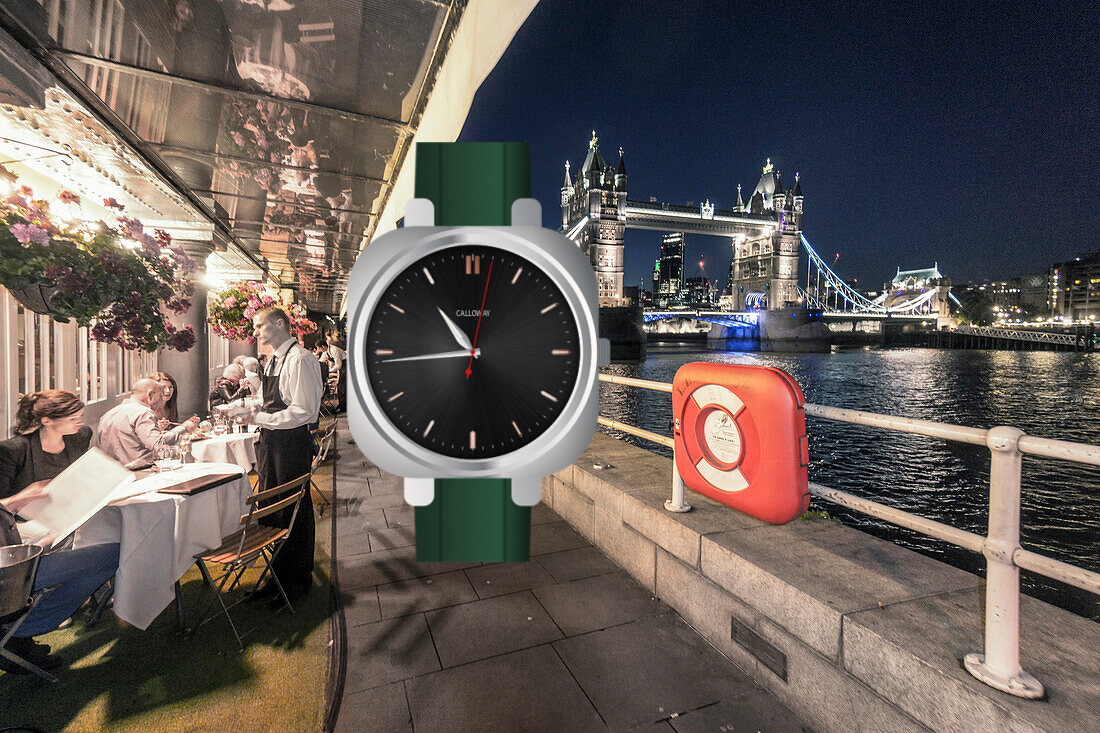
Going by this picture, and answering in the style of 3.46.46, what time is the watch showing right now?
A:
10.44.02
